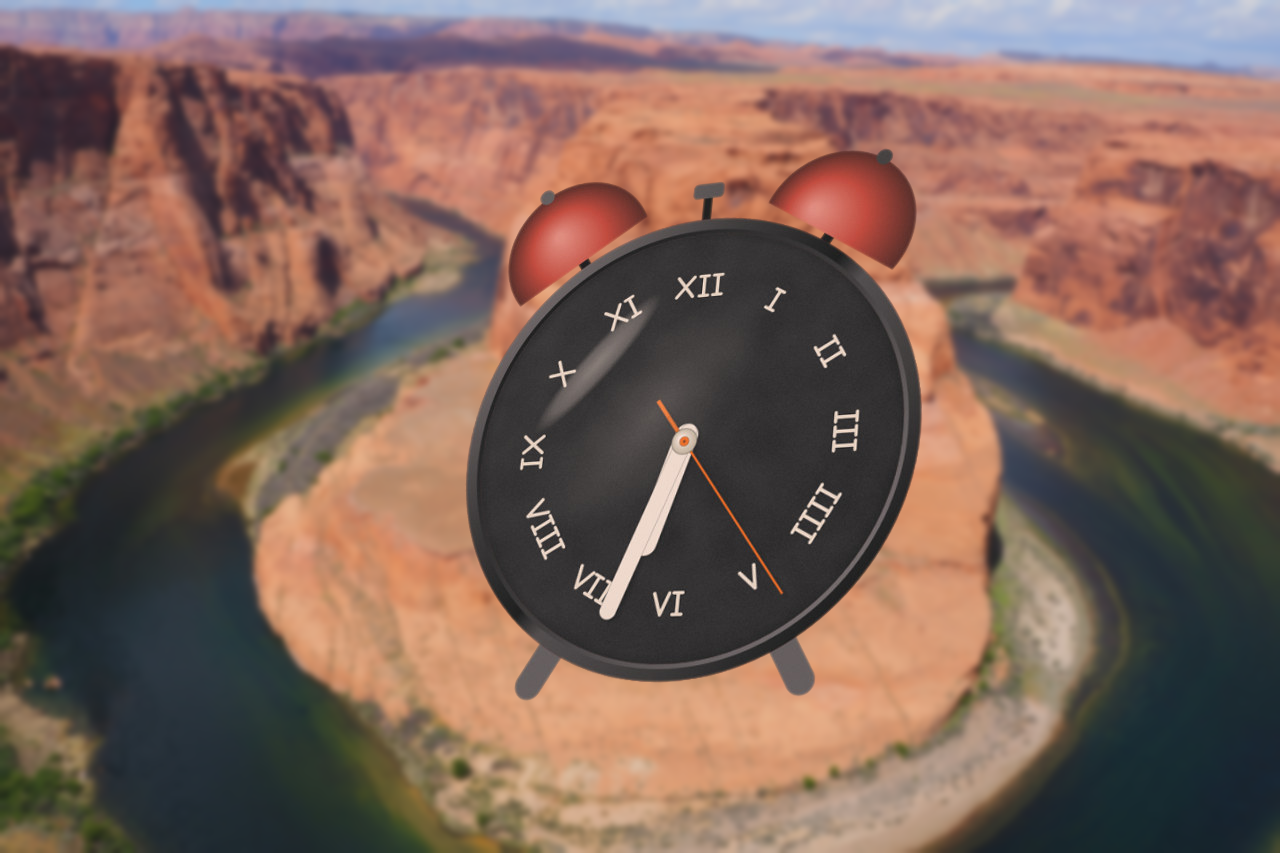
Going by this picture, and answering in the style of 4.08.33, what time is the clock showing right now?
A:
6.33.24
